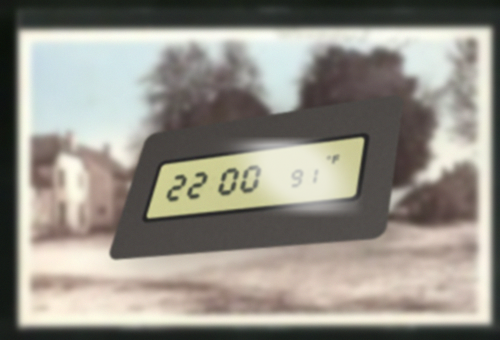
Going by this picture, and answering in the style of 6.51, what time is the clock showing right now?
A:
22.00
